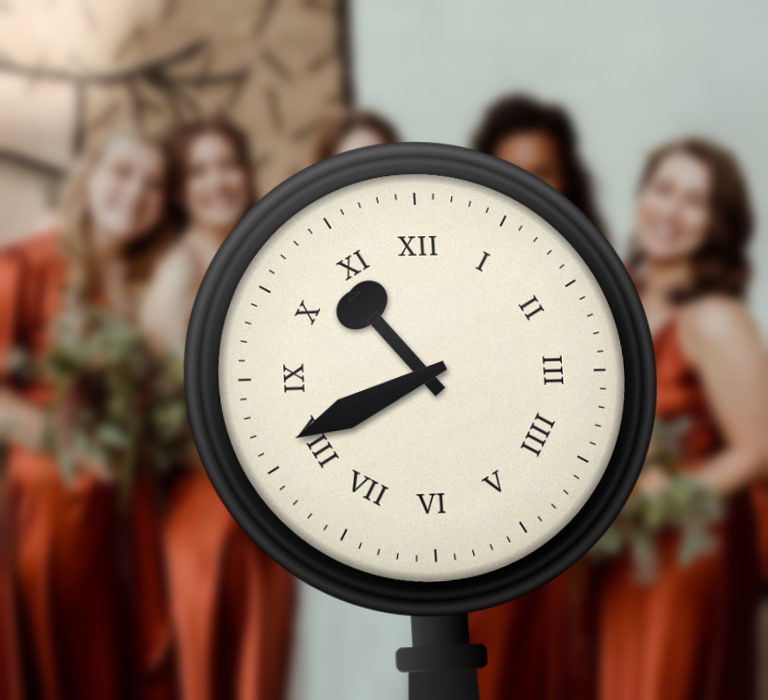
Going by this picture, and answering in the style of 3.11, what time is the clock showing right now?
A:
10.41
